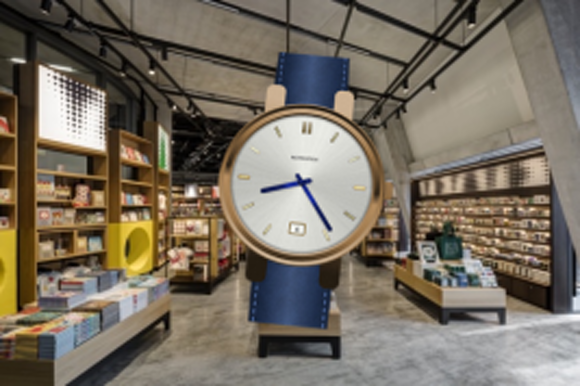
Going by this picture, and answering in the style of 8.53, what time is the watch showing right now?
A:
8.24
